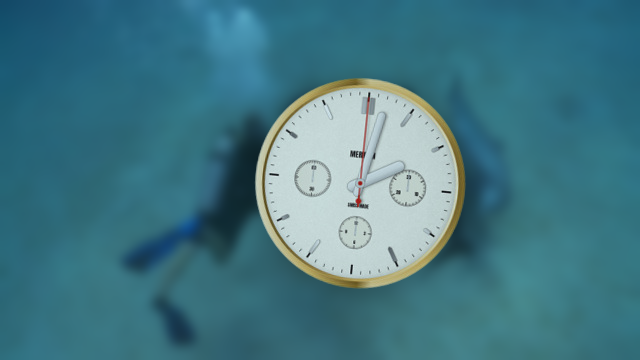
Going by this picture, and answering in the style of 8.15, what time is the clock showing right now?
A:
2.02
